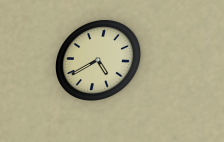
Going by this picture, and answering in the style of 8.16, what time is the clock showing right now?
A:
4.39
